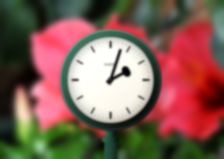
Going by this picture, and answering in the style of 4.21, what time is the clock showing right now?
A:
2.03
